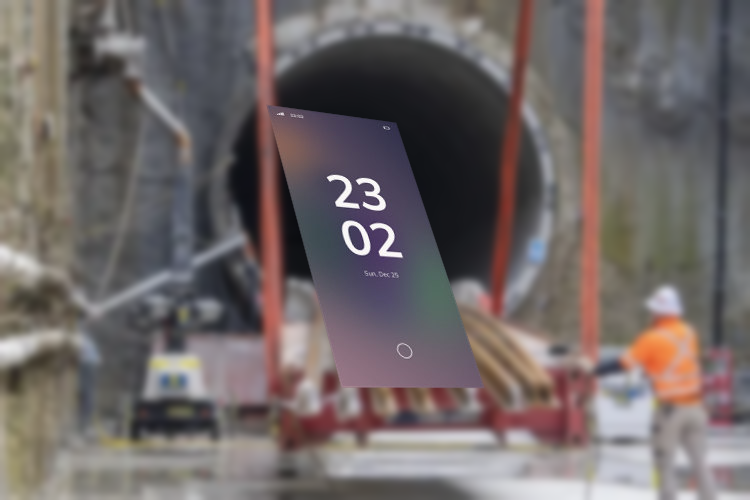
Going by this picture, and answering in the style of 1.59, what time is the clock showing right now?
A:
23.02
